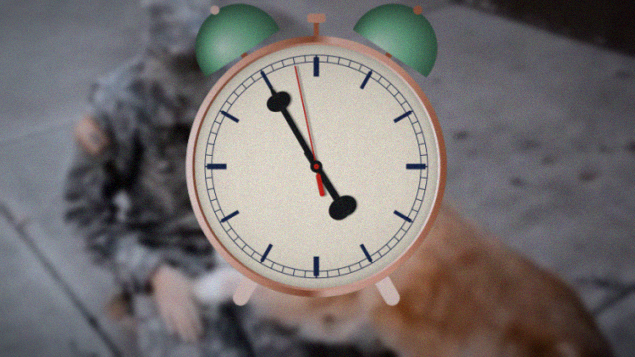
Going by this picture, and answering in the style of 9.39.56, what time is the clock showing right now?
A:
4.54.58
